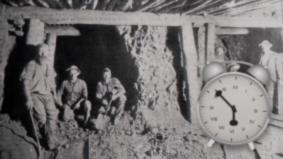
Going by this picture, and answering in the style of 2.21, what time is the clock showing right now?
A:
5.52
